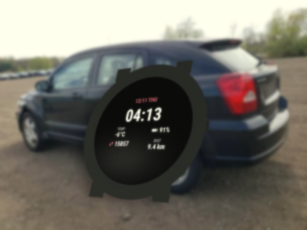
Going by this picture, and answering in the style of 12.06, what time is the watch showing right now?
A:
4.13
